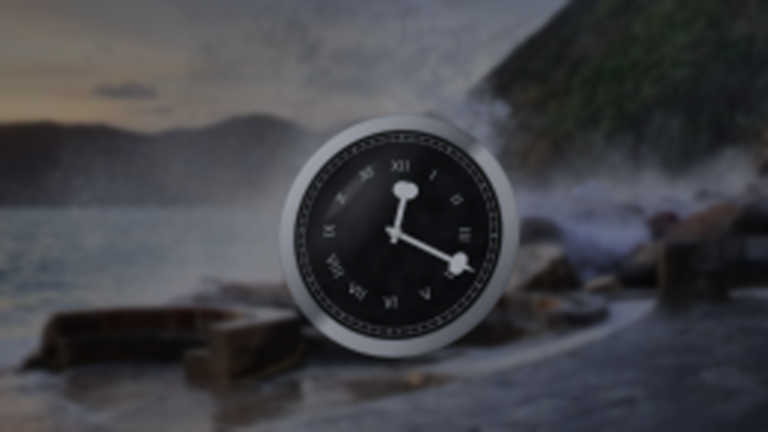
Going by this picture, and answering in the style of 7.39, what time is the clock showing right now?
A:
12.19
